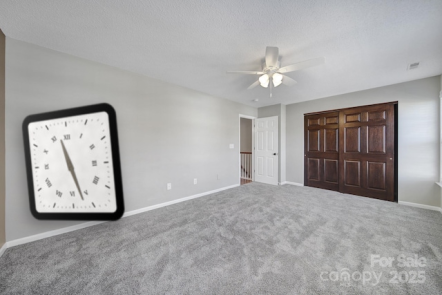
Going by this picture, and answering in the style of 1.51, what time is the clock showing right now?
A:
11.27
